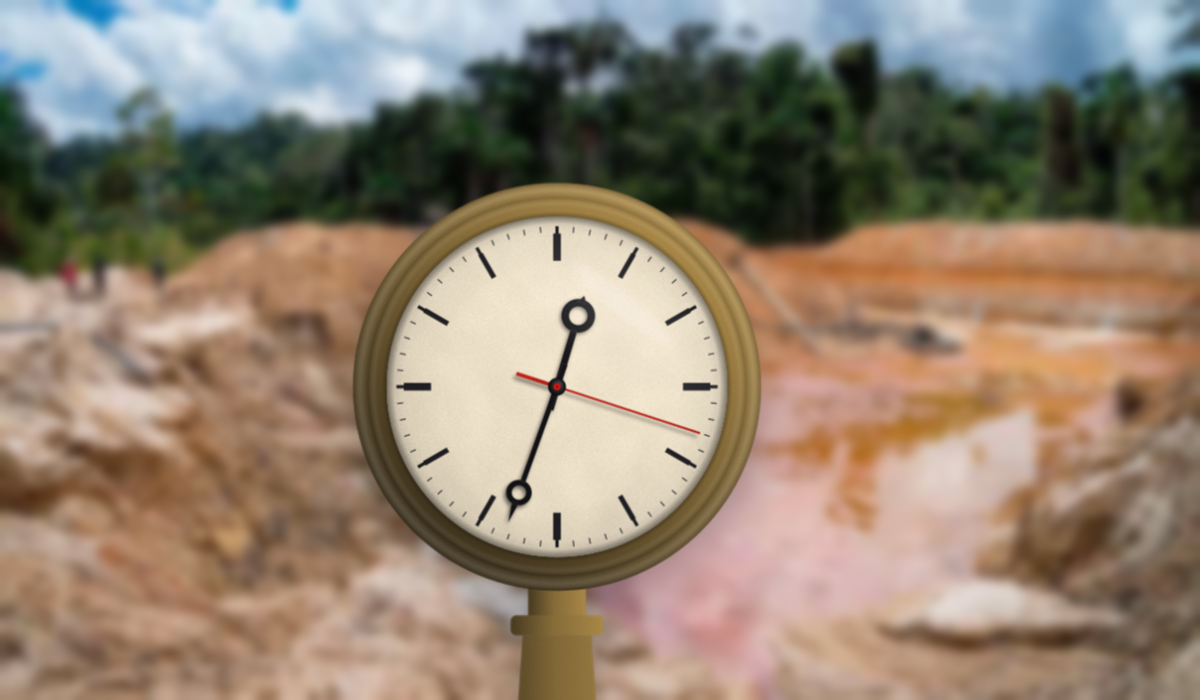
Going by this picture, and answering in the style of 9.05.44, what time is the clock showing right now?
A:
12.33.18
